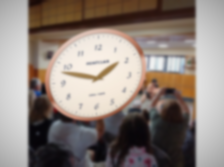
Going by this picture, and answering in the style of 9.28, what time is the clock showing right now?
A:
1.48
